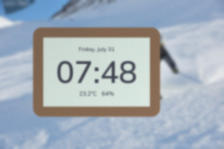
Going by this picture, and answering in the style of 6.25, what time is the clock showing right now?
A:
7.48
